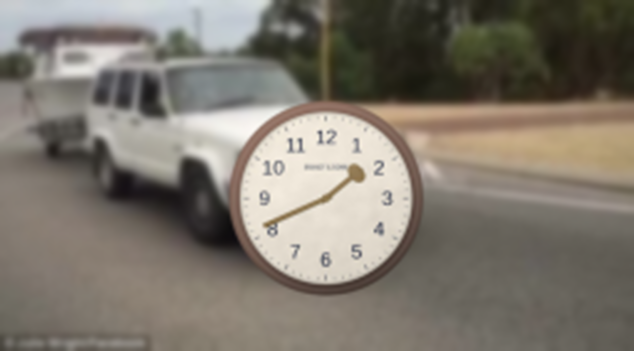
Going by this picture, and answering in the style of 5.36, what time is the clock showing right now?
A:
1.41
